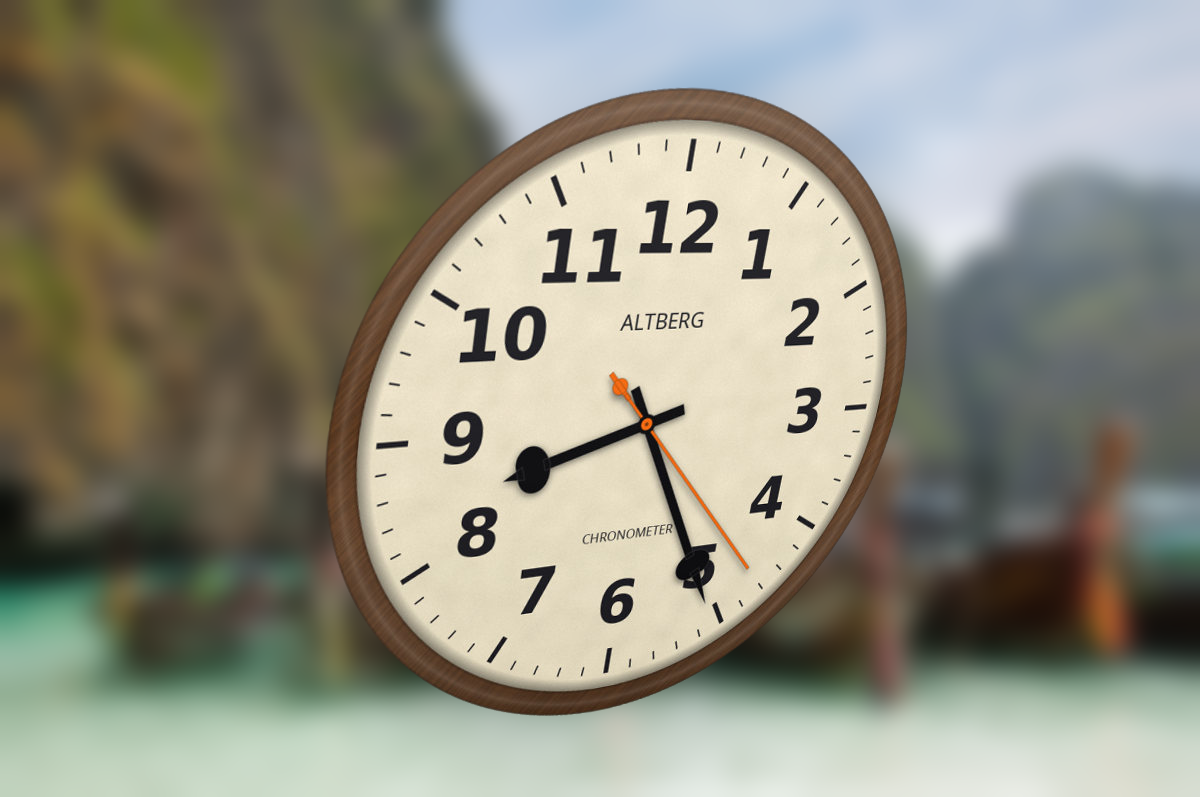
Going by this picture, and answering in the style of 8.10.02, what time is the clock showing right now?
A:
8.25.23
